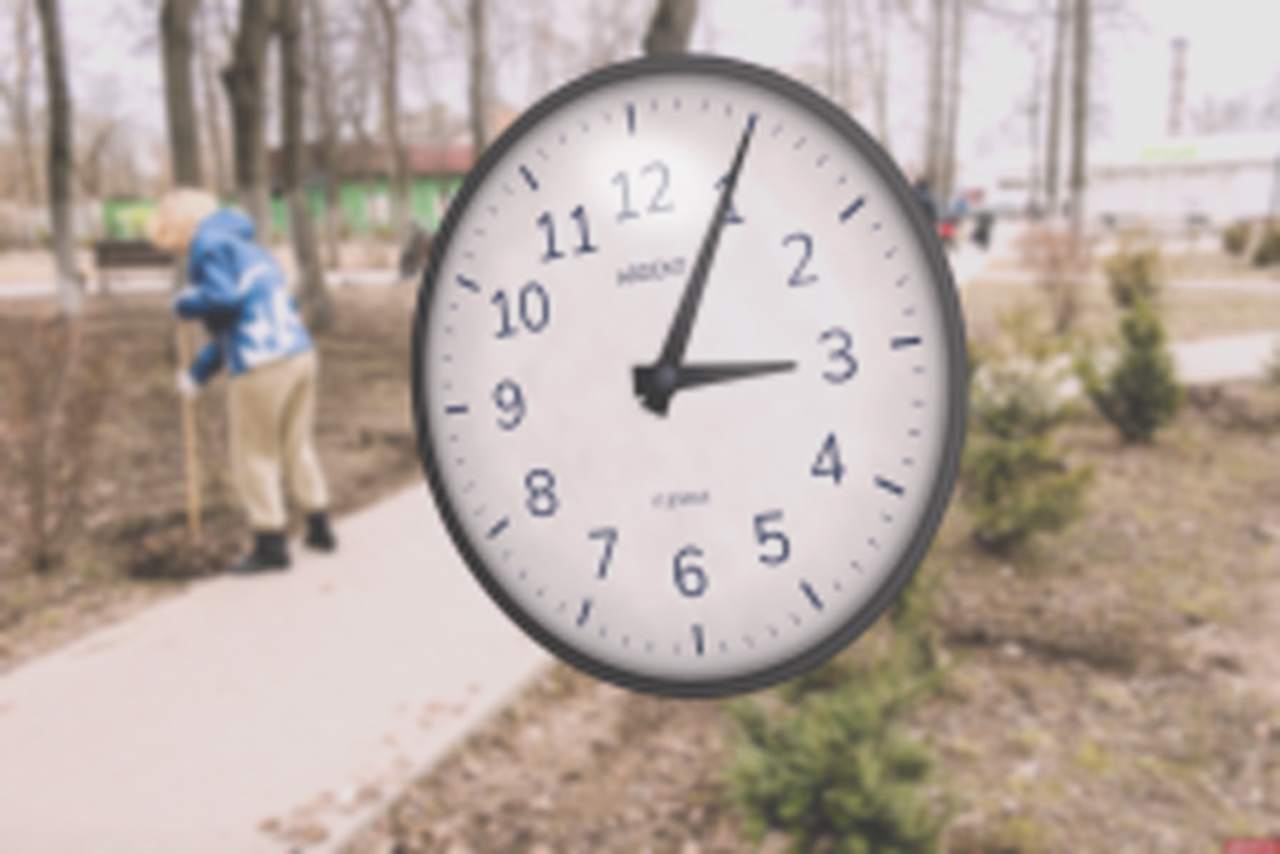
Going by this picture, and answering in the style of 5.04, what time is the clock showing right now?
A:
3.05
